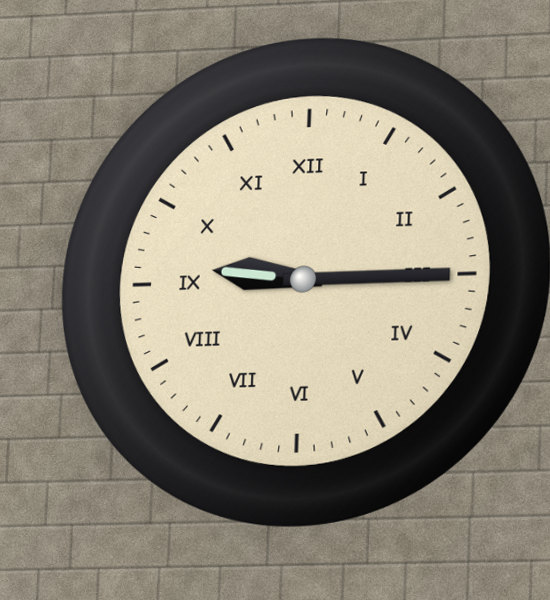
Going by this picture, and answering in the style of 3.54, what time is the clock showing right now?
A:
9.15
